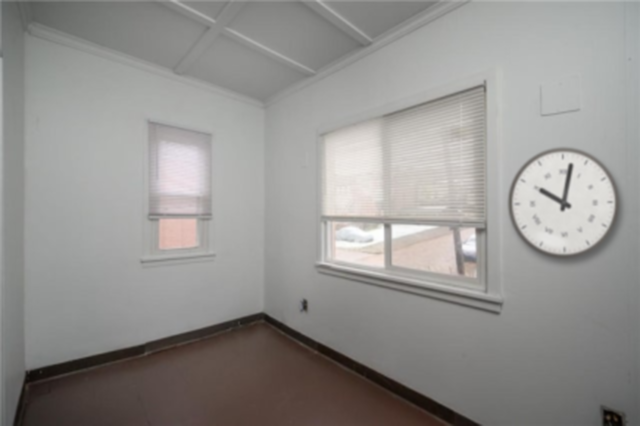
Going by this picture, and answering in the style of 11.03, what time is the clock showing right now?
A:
10.02
